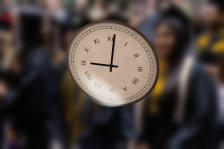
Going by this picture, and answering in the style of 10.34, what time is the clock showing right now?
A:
9.01
